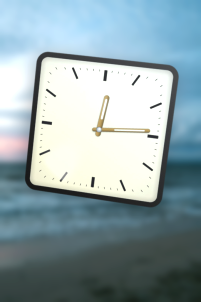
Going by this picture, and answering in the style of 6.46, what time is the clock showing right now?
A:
12.14
